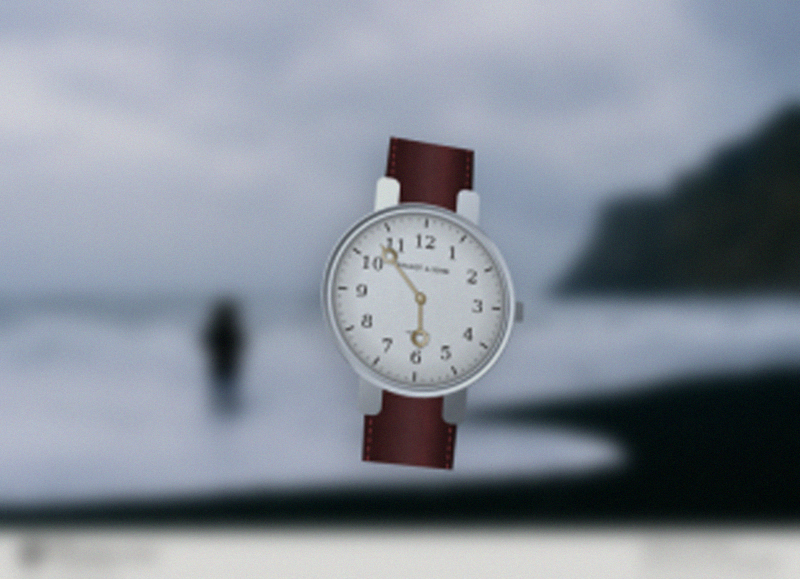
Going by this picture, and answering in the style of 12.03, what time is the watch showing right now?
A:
5.53
